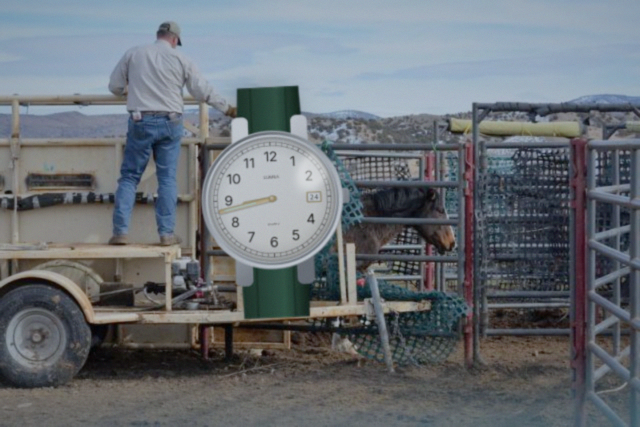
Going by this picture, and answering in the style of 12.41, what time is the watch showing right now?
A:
8.43
